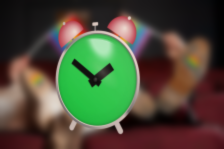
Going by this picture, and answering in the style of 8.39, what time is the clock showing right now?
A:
1.51
